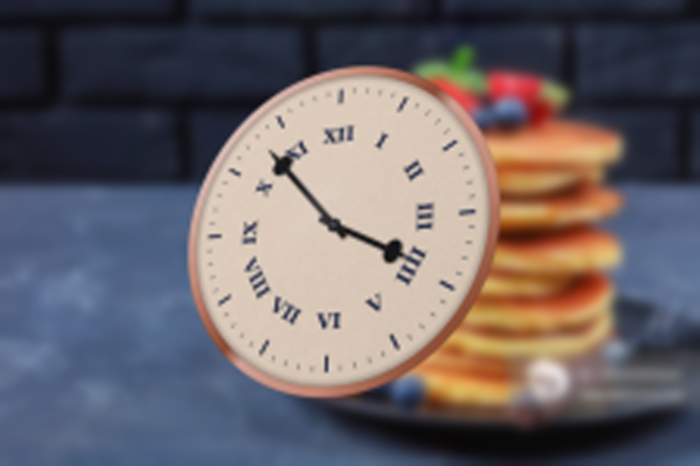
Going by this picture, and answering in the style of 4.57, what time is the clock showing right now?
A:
3.53
